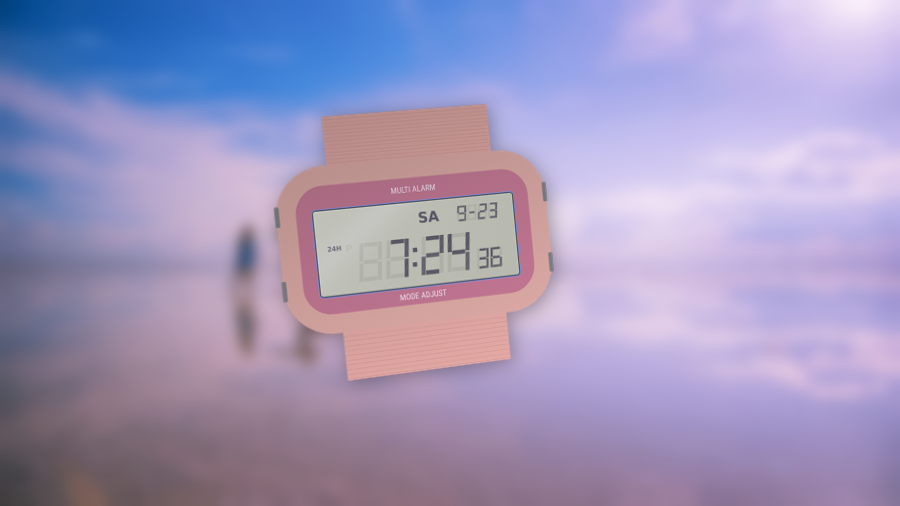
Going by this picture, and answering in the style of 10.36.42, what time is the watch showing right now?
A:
7.24.36
